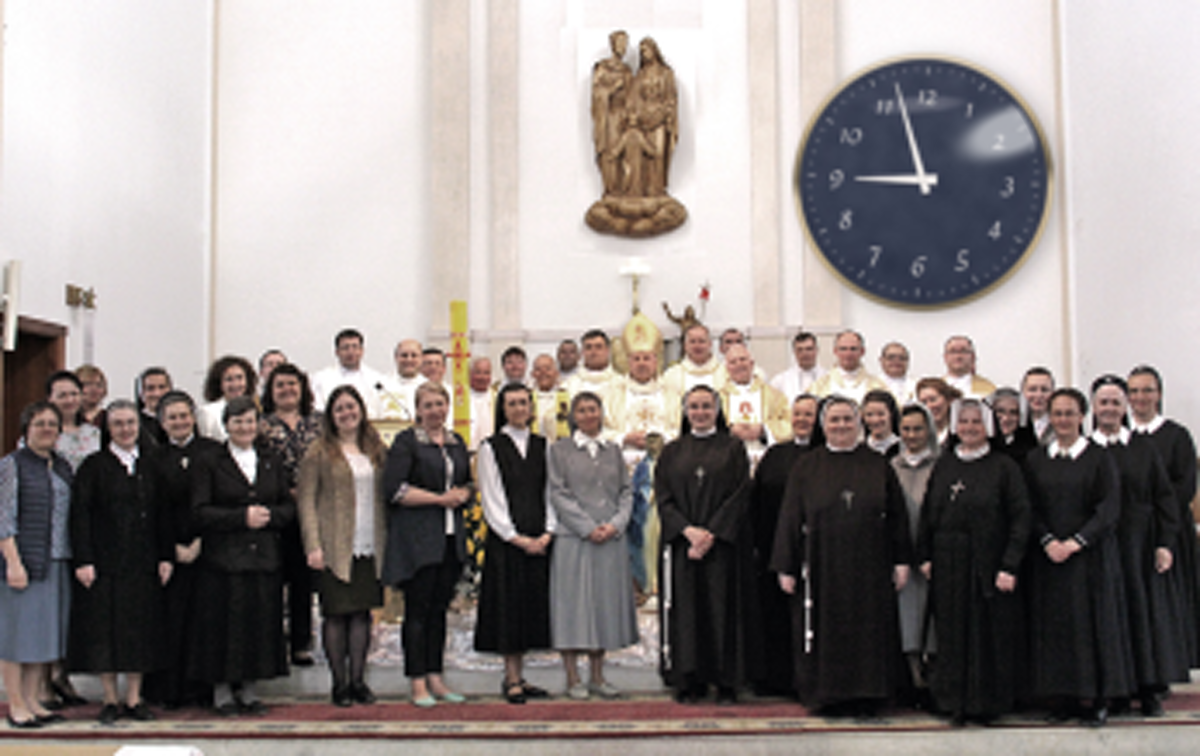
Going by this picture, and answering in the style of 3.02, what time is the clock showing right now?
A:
8.57
